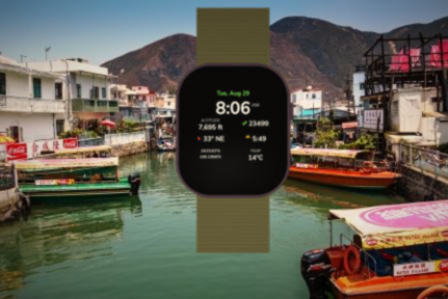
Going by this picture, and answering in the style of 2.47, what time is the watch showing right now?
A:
8.06
